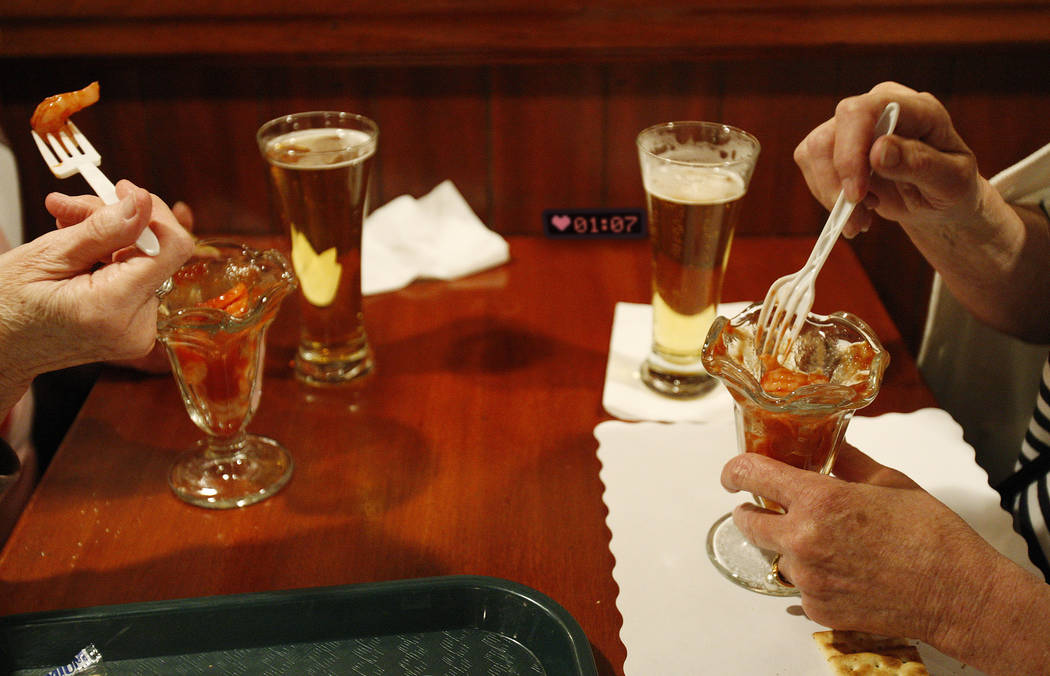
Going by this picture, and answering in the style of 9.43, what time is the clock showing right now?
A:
1.07
